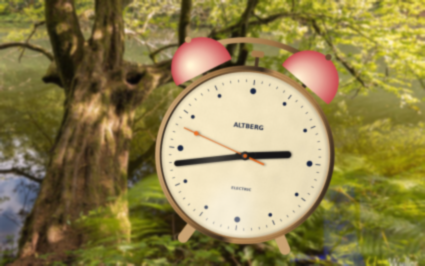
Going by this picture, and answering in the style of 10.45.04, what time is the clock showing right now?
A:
2.42.48
